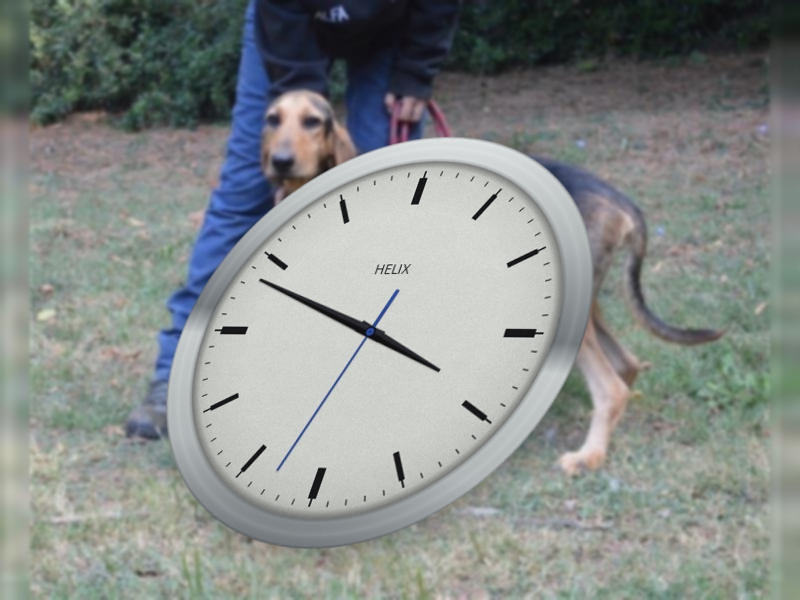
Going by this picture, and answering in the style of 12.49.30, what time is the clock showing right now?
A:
3.48.33
